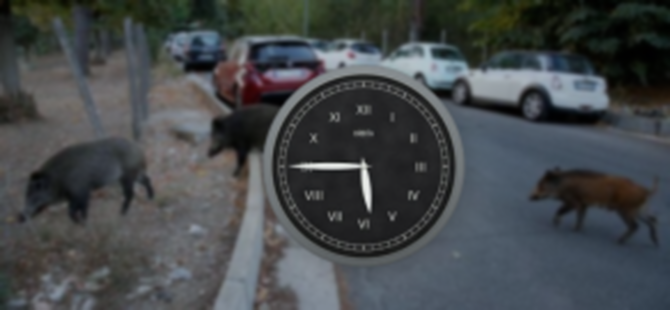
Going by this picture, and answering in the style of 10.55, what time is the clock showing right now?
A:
5.45
